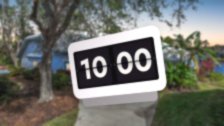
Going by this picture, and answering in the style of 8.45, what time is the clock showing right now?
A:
10.00
